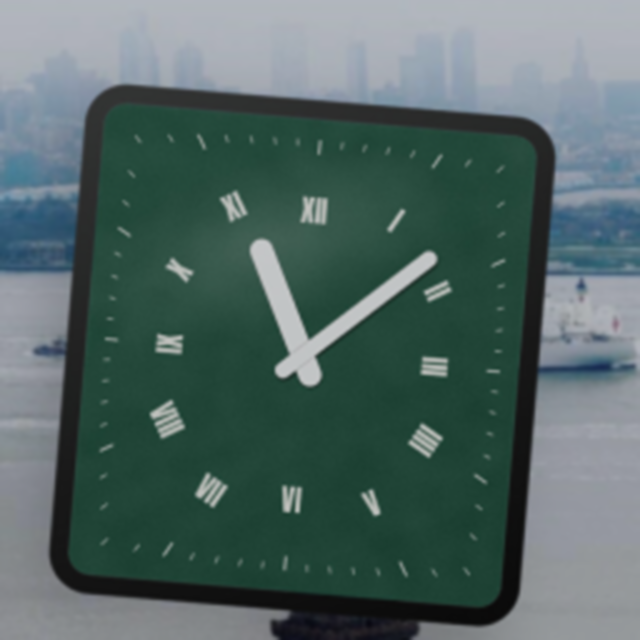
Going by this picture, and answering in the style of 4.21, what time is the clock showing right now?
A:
11.08
